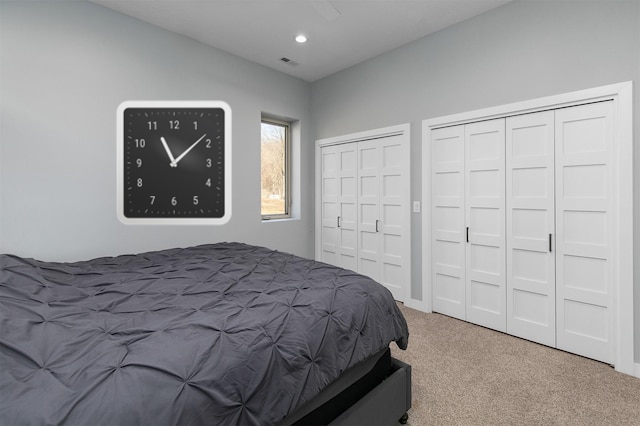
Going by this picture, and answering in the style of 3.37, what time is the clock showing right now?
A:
11.08
